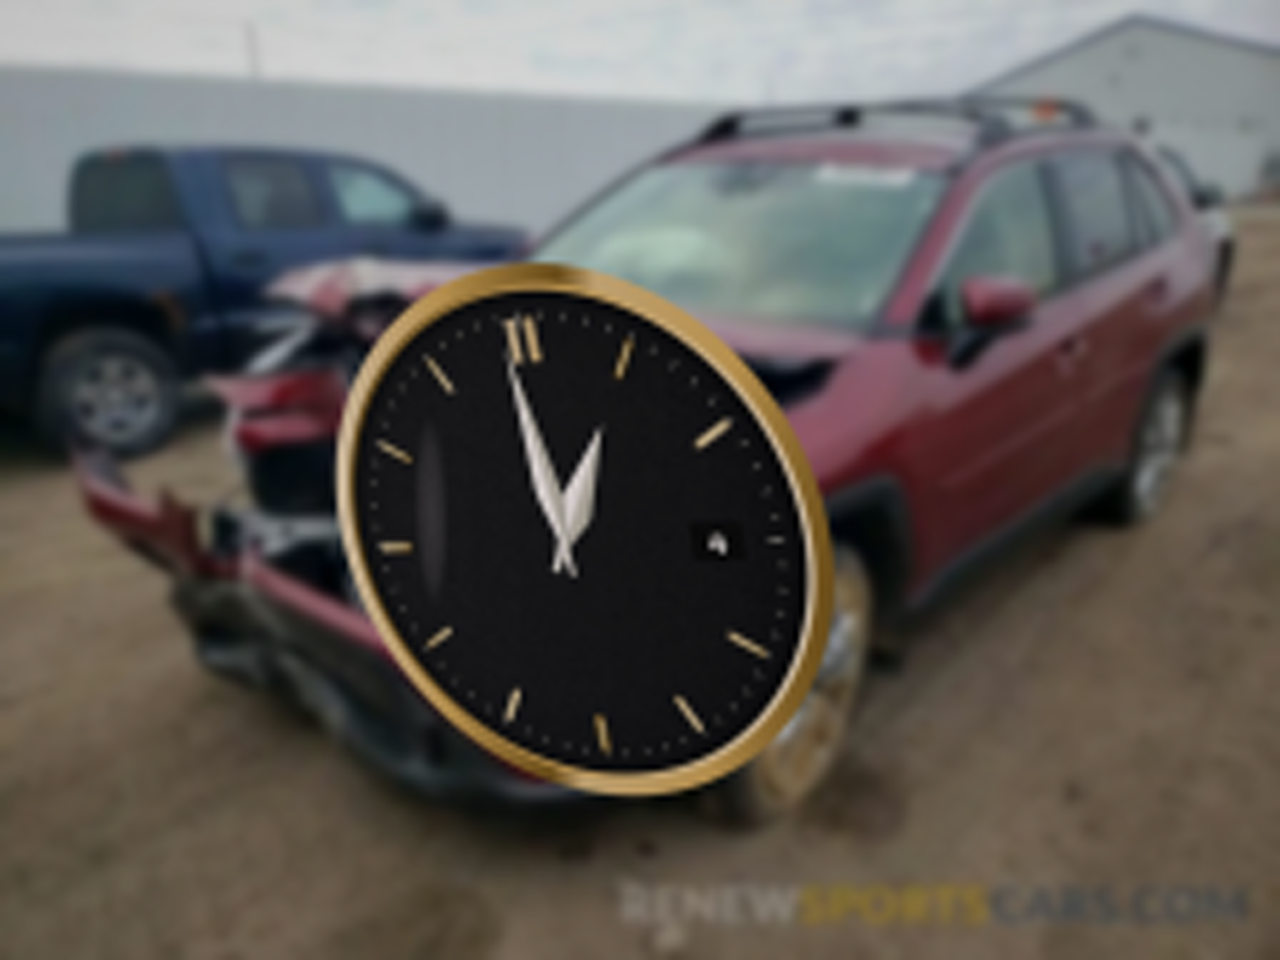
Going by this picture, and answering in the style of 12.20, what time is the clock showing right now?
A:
12.59
